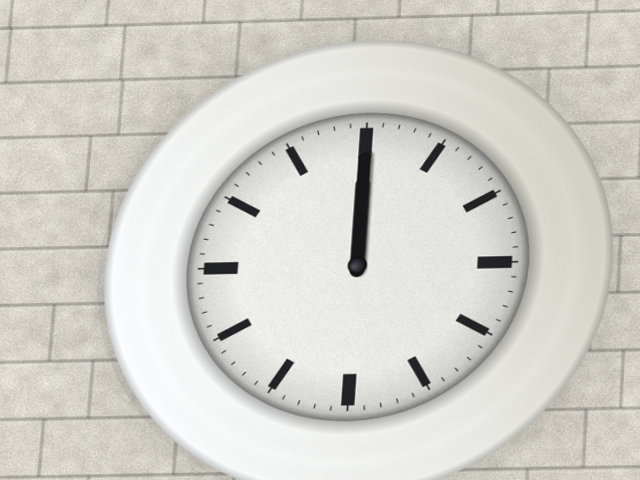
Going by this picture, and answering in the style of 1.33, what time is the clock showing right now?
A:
12.00
